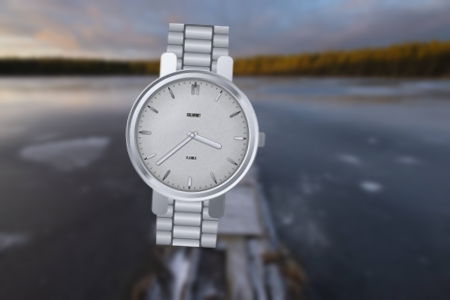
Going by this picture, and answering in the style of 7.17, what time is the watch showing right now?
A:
3.38
